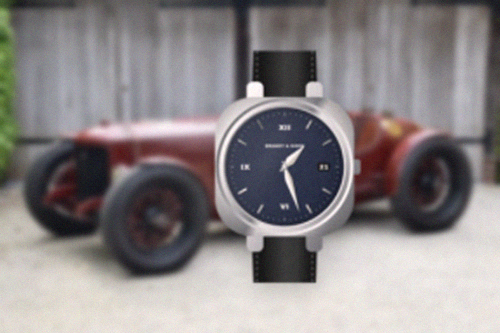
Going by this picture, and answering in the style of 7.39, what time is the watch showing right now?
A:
1.27
